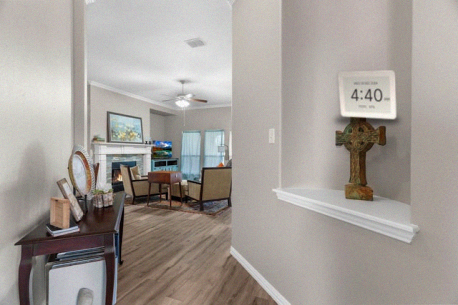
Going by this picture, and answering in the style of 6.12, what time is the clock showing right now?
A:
4.40
